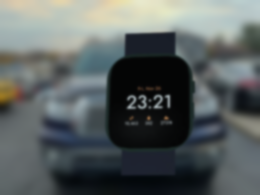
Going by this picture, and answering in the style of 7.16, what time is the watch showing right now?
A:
23.21
